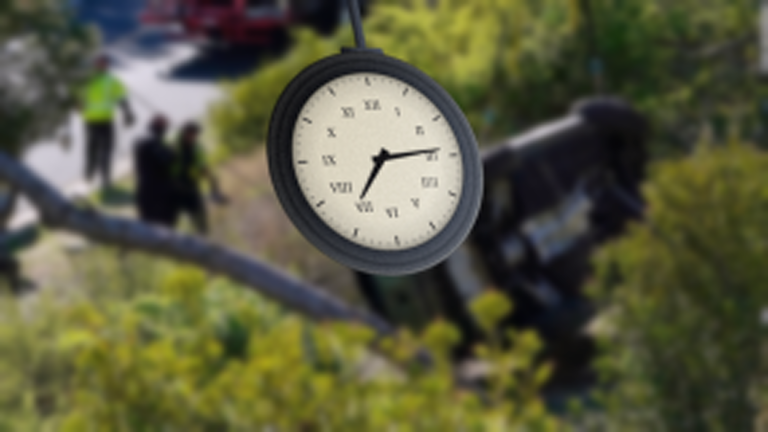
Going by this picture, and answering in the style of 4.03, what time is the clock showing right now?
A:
7.14
